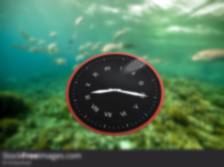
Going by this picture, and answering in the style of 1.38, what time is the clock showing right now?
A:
9.20
